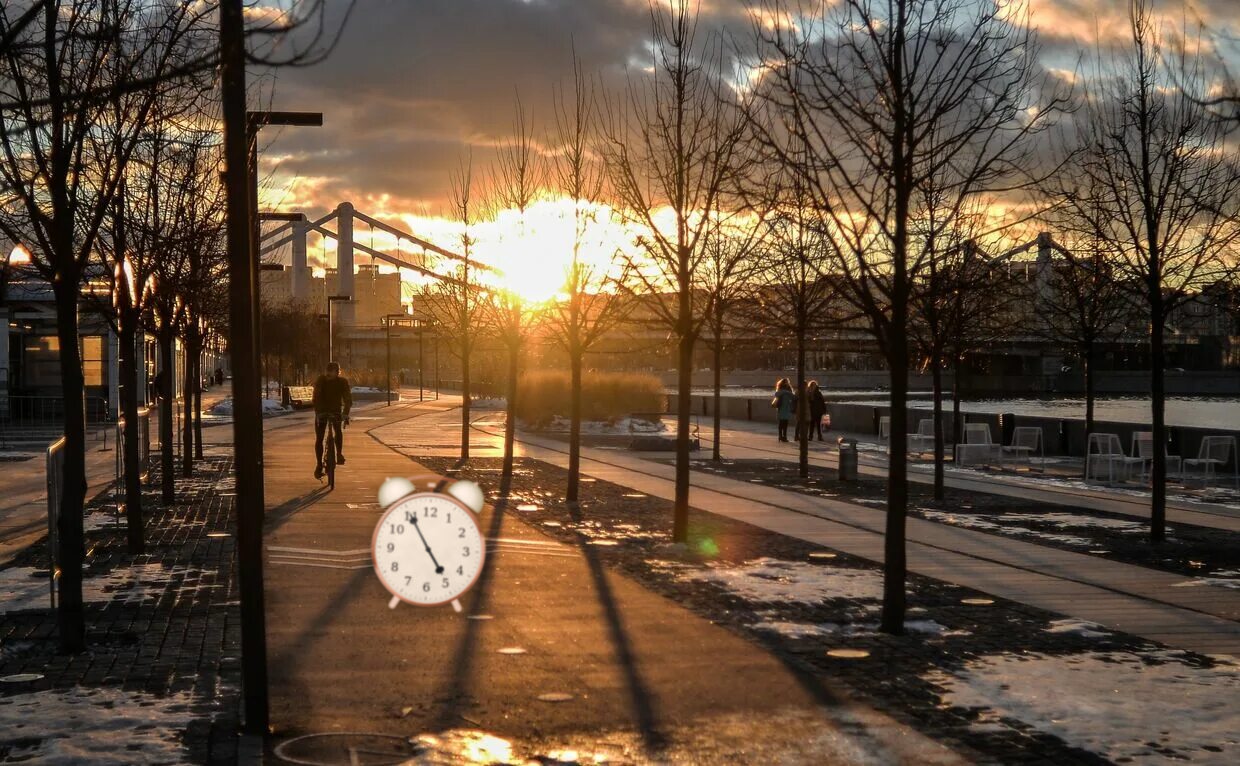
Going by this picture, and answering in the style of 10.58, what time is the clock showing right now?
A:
4.55
